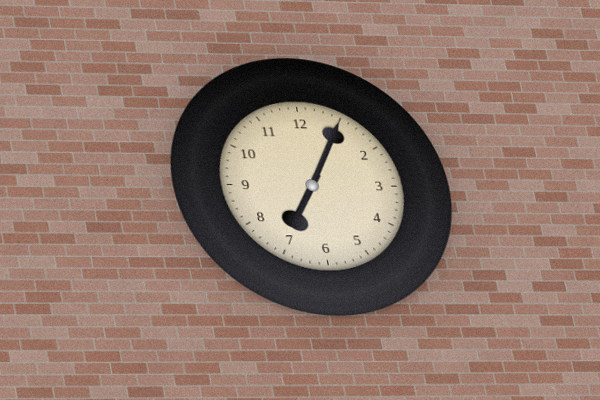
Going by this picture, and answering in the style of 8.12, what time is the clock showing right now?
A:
7.05
